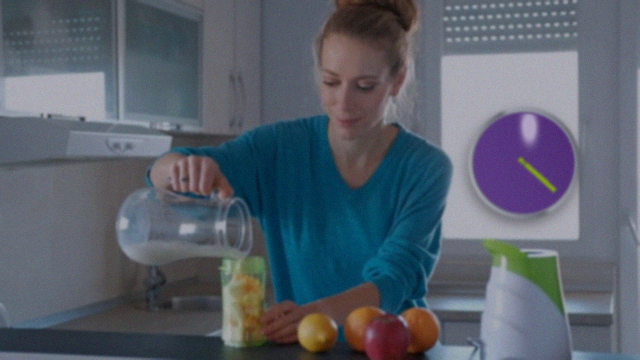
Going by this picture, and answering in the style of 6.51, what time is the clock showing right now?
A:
4.22
